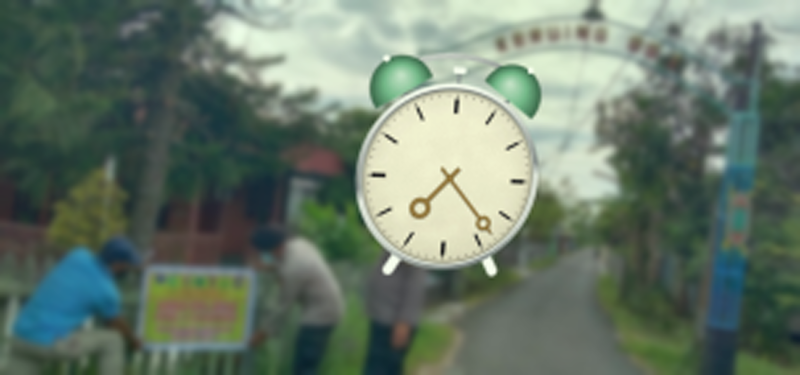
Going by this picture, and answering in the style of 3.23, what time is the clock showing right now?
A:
7.23
